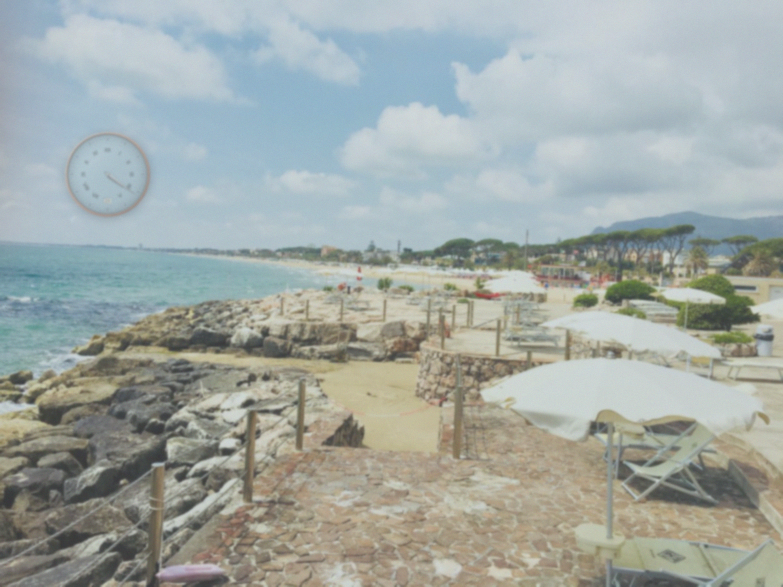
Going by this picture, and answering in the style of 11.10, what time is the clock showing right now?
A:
4.21
